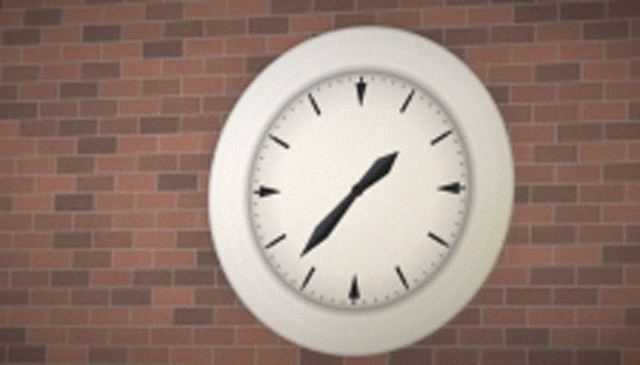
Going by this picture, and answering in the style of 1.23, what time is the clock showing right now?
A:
1.37
